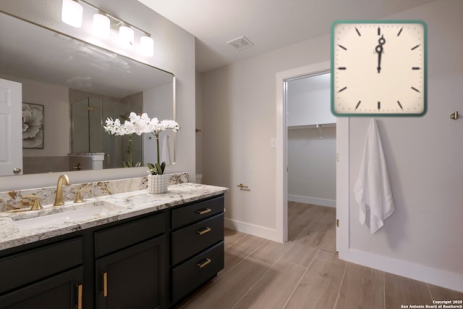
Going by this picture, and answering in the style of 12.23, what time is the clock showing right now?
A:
12.01
